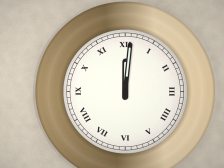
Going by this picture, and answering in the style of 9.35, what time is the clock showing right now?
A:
12.01
